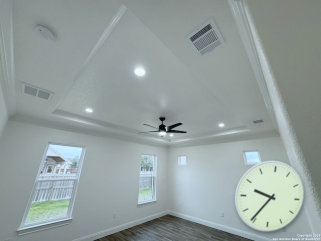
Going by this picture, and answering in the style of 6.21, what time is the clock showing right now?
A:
9.36
